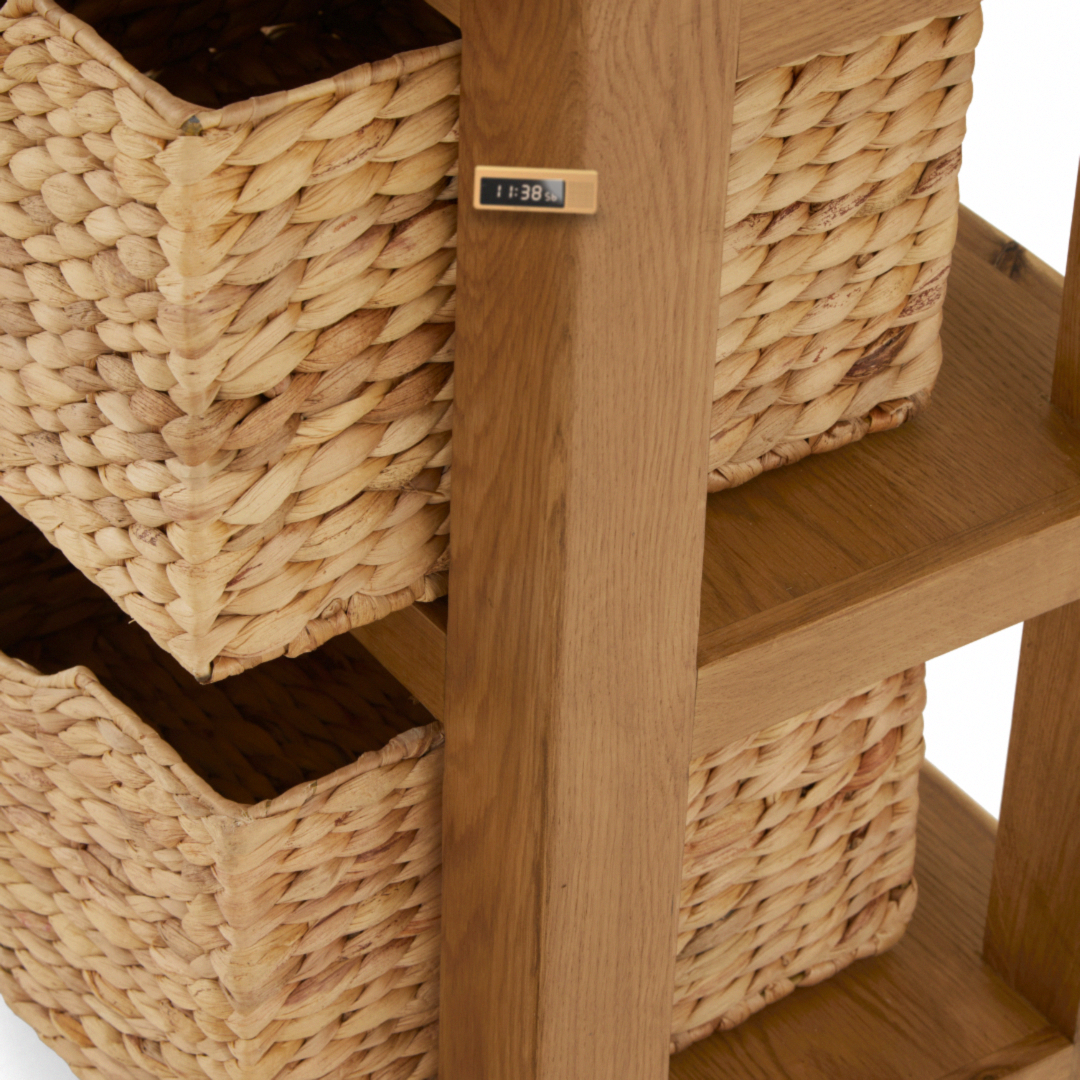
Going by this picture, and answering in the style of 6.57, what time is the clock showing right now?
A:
11.38
